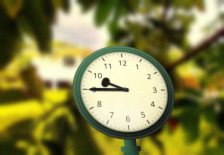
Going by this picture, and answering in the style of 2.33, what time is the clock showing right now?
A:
9.45
